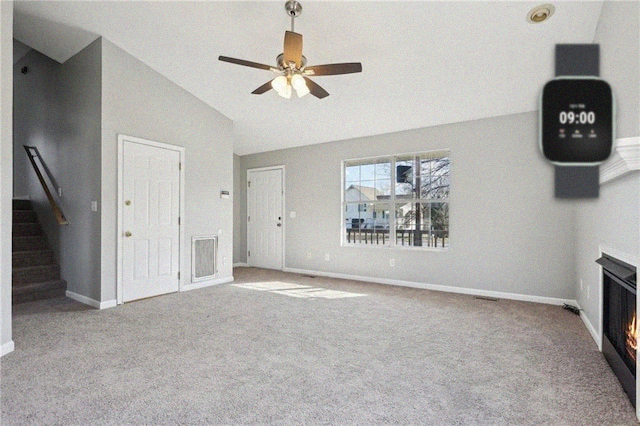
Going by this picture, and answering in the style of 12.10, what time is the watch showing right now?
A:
9.00
